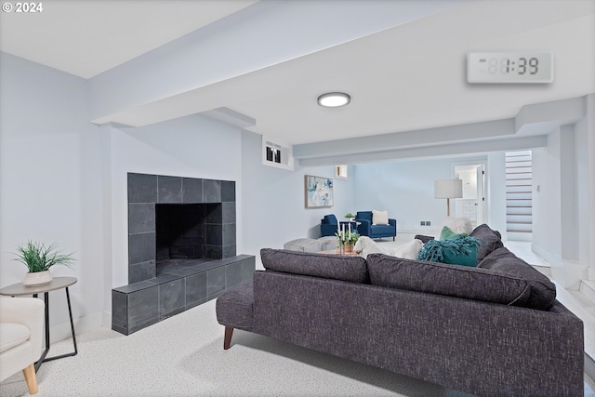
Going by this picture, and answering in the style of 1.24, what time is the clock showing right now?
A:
1.39
